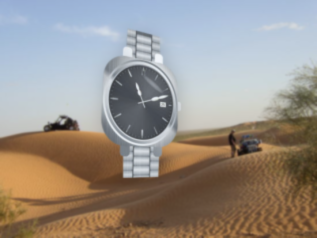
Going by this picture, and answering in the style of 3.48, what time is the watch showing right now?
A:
11.12
